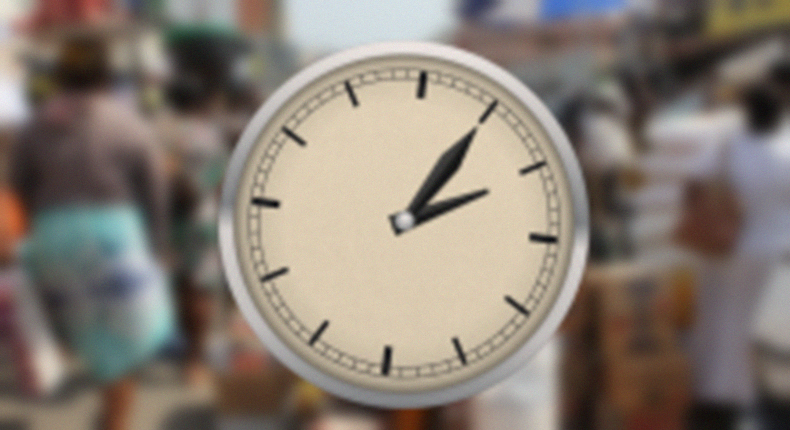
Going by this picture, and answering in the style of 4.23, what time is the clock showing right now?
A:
2.05
